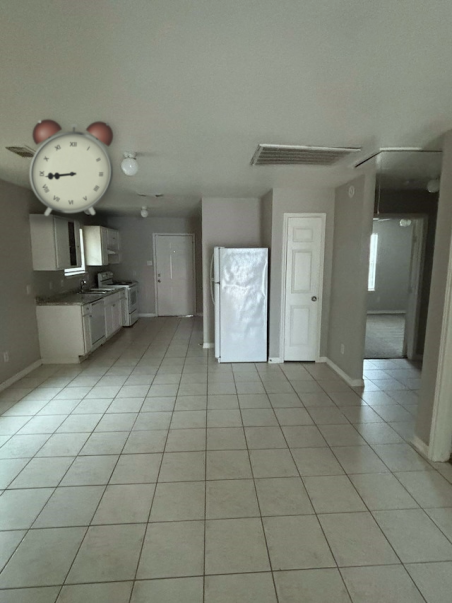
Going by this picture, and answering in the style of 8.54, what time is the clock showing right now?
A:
8.44
